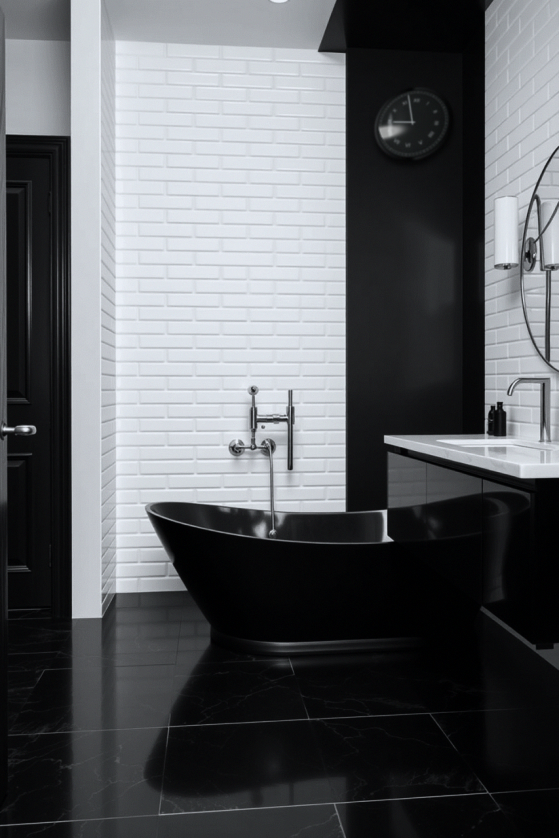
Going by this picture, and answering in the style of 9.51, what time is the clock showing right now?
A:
8.57
